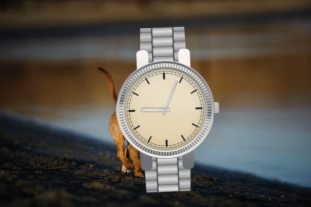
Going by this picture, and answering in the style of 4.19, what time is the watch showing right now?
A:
9.04
